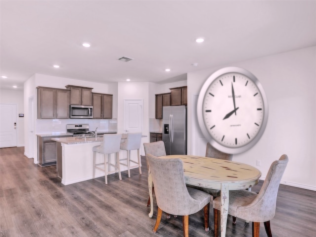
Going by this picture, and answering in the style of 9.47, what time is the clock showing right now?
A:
7.59
